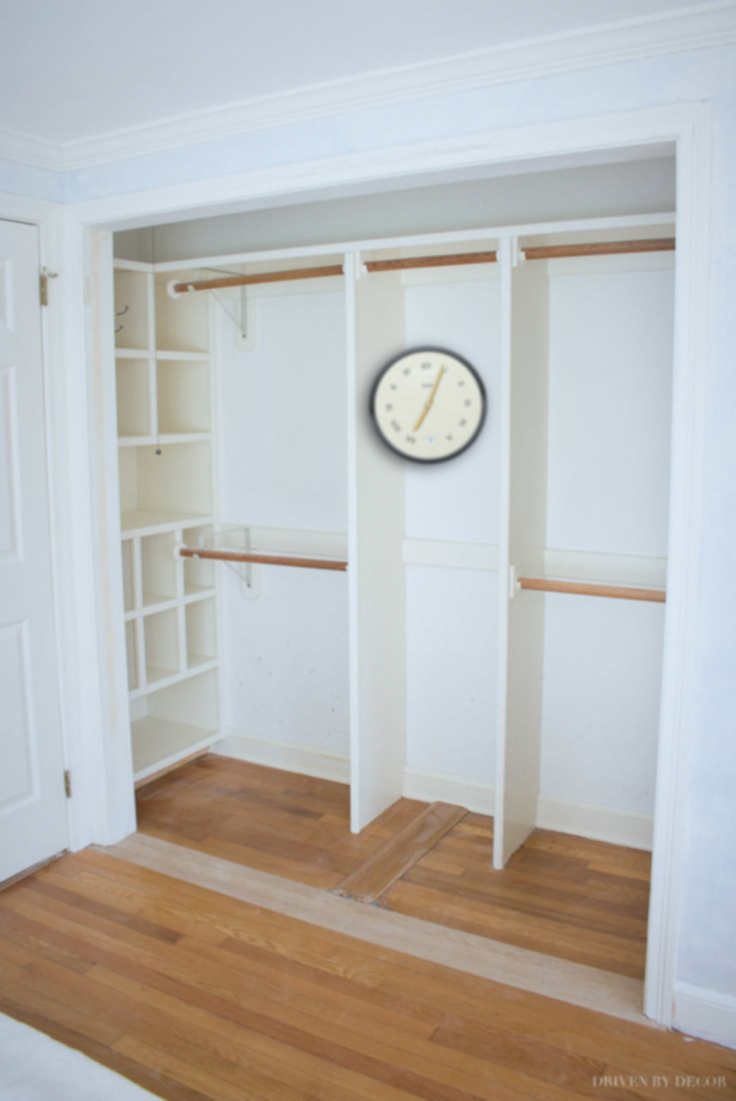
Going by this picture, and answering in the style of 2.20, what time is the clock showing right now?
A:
7.04
